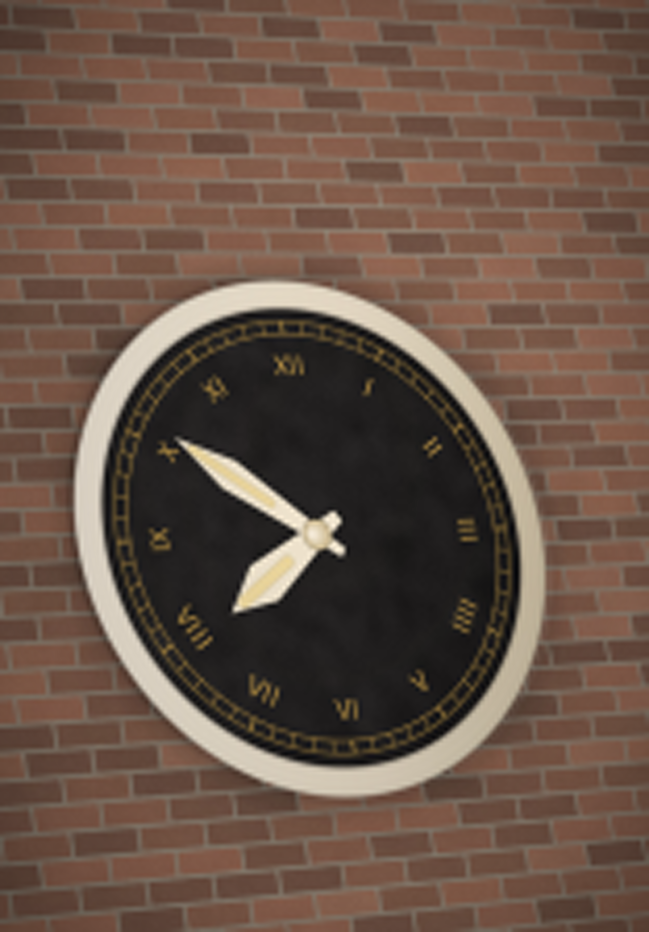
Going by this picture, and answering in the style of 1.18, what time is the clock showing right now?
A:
7.51
